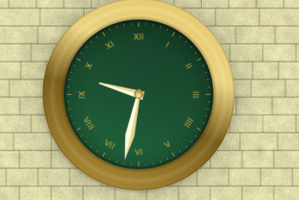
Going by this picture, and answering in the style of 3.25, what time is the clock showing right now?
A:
9.32
